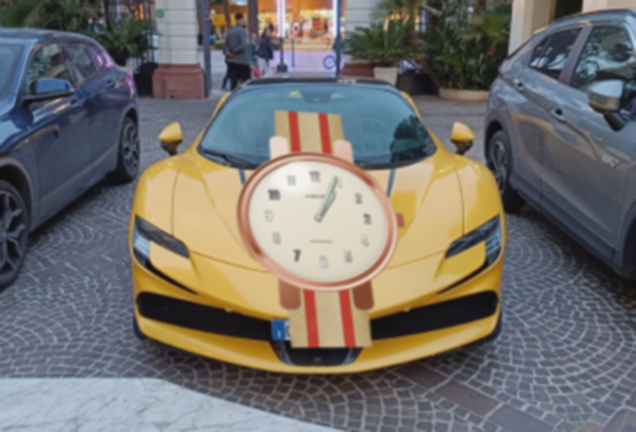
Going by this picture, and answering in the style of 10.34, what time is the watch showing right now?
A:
1.04
